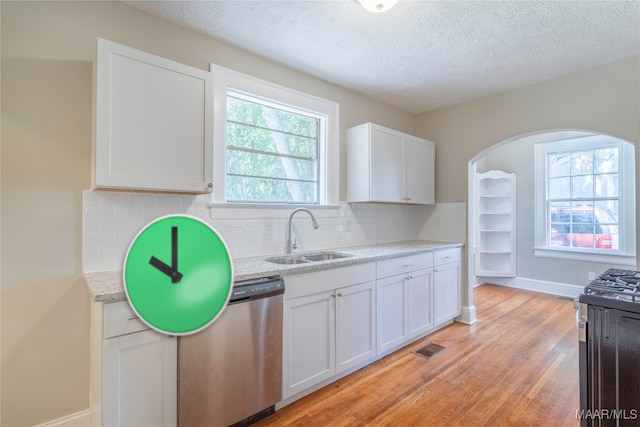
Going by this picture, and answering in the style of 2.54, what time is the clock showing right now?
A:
10.00
